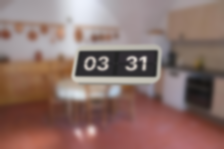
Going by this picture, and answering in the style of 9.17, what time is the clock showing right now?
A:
3.31
